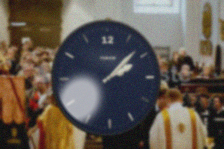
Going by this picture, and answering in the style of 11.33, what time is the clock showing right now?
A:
2.08
